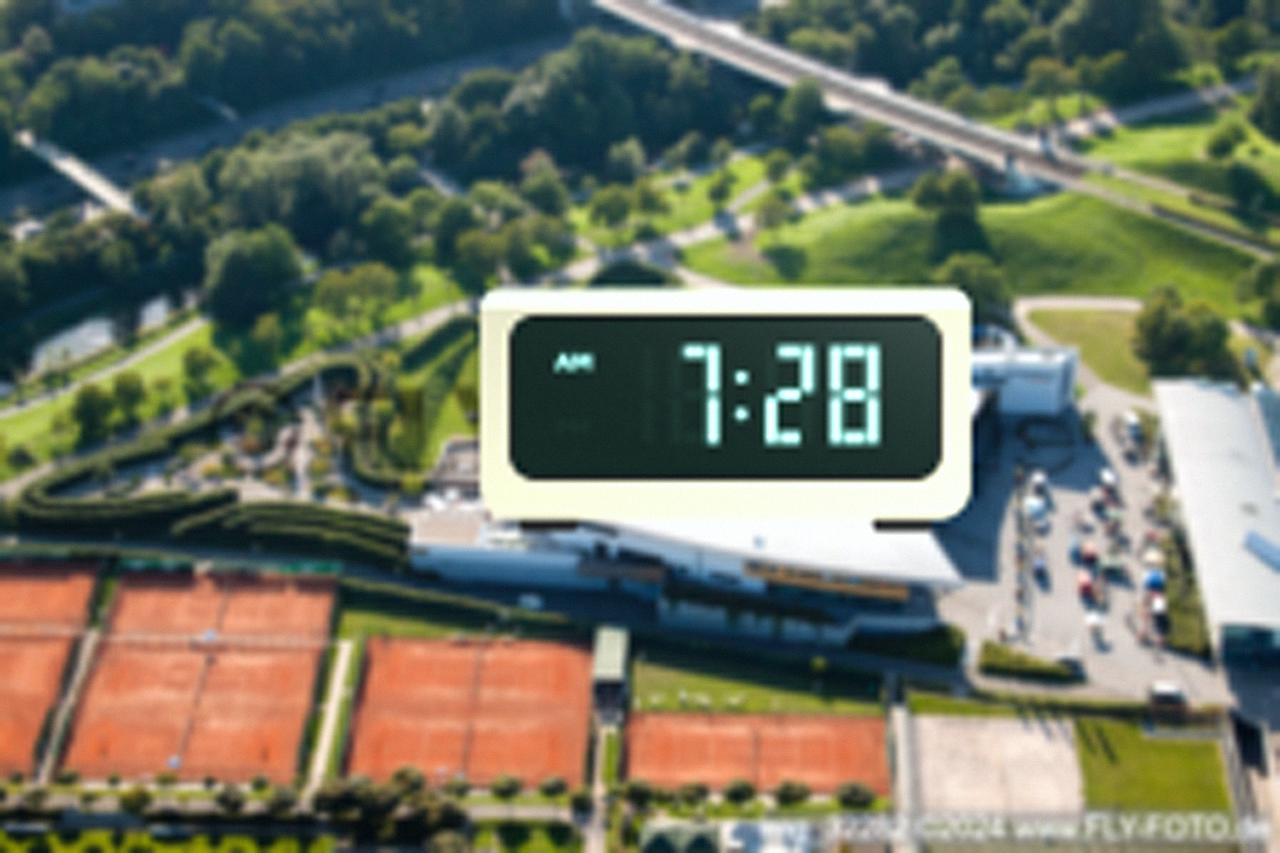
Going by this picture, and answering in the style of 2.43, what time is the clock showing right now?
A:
7.28
